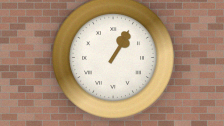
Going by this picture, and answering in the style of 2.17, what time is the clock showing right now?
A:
1.05
